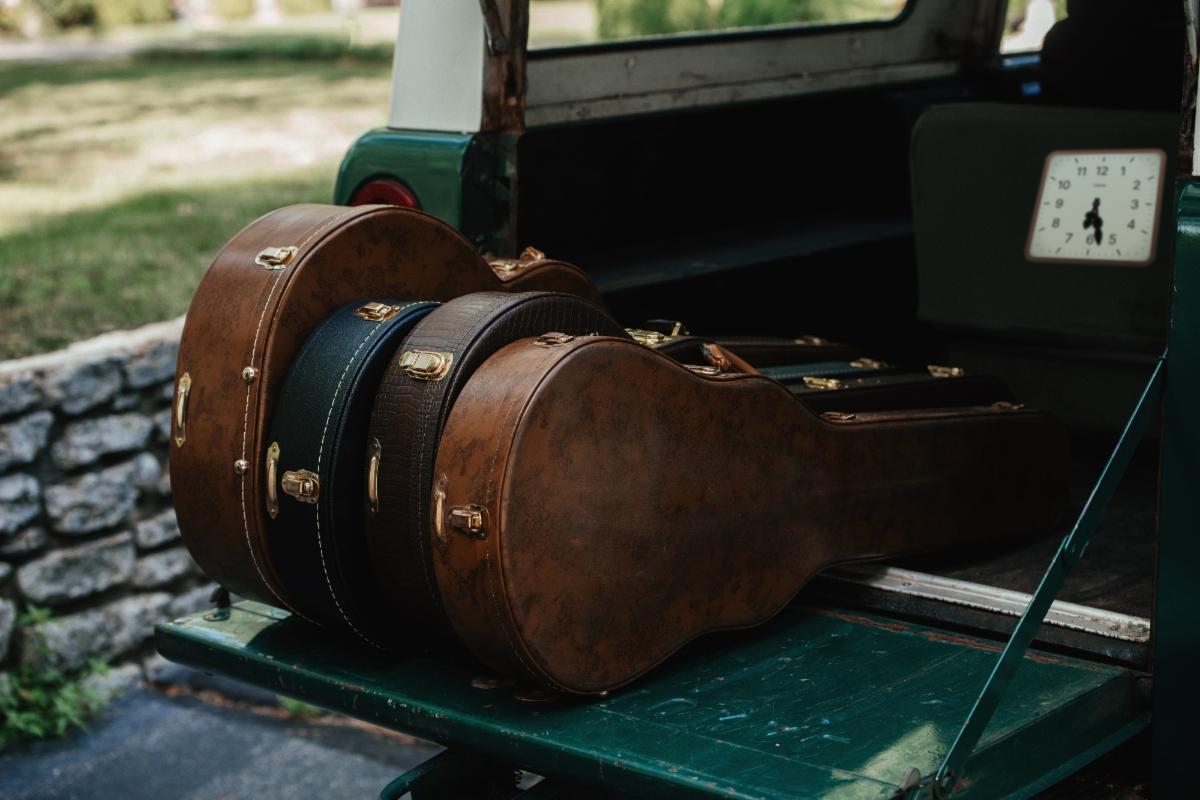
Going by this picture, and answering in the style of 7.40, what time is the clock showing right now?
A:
6.28
